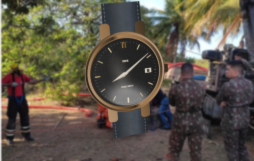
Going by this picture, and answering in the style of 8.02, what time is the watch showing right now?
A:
8.09
